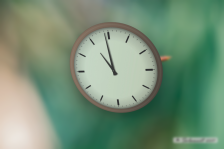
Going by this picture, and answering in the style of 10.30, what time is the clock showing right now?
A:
10.59
